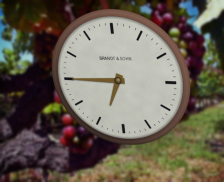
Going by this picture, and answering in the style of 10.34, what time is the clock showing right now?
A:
6.45
